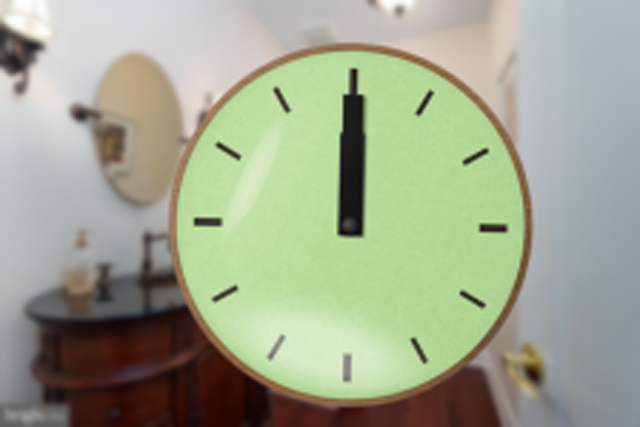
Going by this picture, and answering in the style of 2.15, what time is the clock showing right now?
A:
12.00
